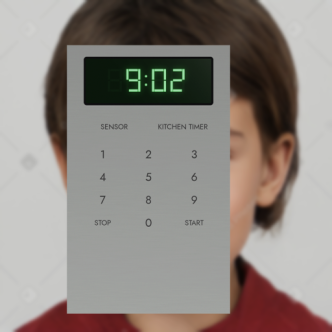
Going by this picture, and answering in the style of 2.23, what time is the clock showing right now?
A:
9.02
